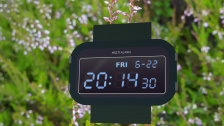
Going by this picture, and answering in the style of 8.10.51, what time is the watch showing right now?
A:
20.14.30
